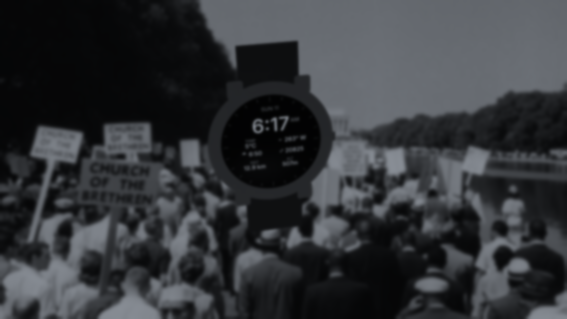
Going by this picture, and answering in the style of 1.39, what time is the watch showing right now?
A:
6.17
